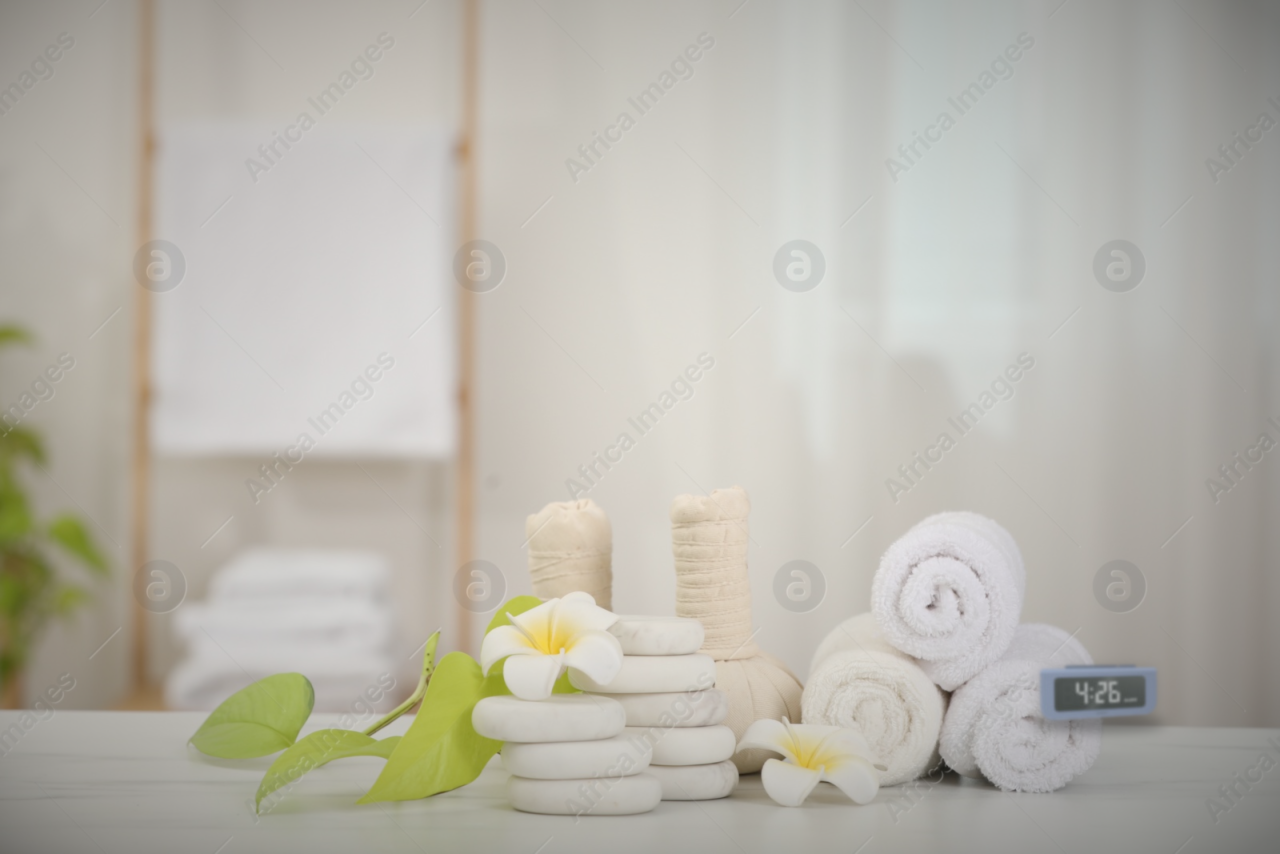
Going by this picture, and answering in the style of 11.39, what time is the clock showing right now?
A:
4.26
